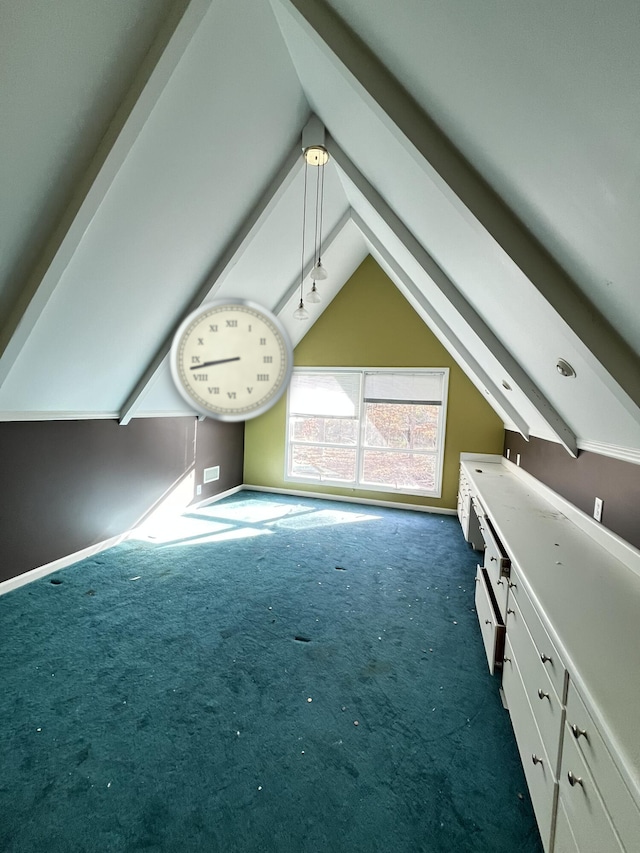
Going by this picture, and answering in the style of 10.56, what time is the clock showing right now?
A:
8.43
